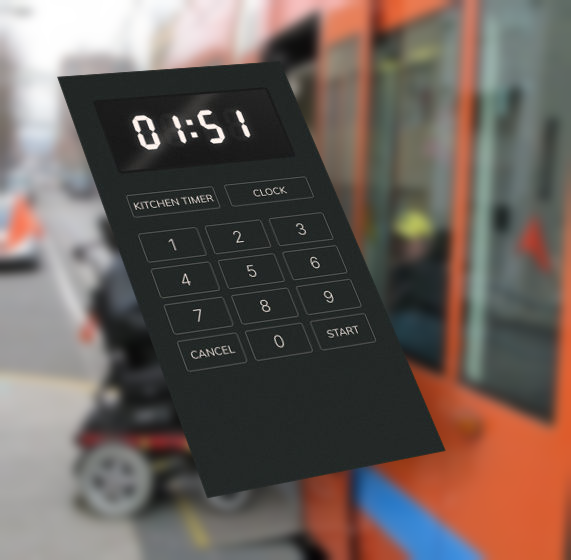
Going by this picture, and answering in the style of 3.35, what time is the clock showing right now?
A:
1.51
